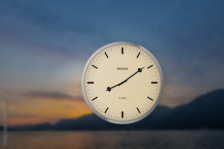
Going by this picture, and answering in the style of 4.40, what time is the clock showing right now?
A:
8.09
